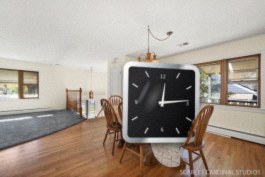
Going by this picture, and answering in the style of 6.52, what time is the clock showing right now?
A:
12.14
